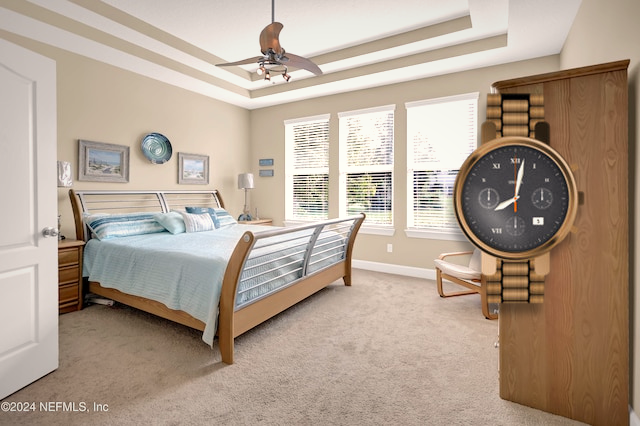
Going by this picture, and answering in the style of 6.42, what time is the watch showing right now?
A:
8.02
